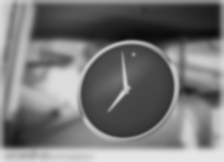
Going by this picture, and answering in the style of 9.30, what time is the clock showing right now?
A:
6.57
